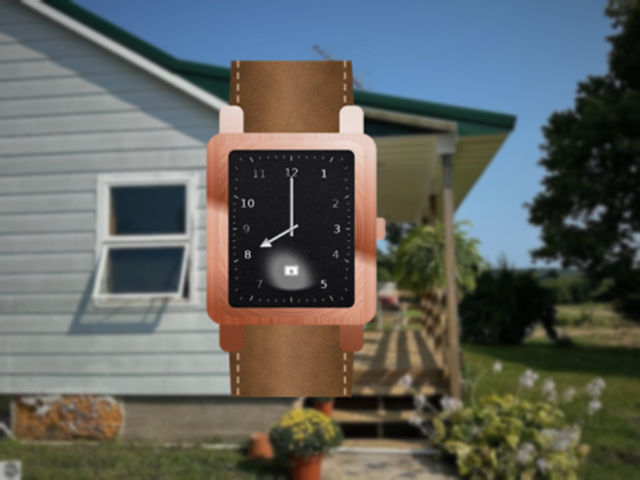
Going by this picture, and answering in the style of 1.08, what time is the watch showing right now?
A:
8.00
